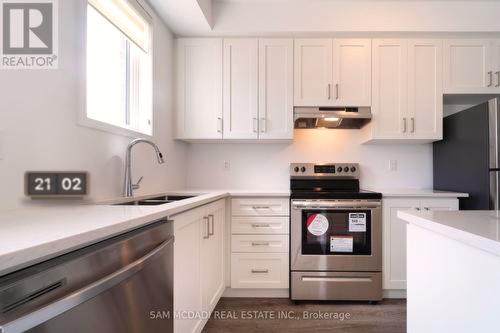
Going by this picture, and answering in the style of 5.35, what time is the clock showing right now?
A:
21.02
